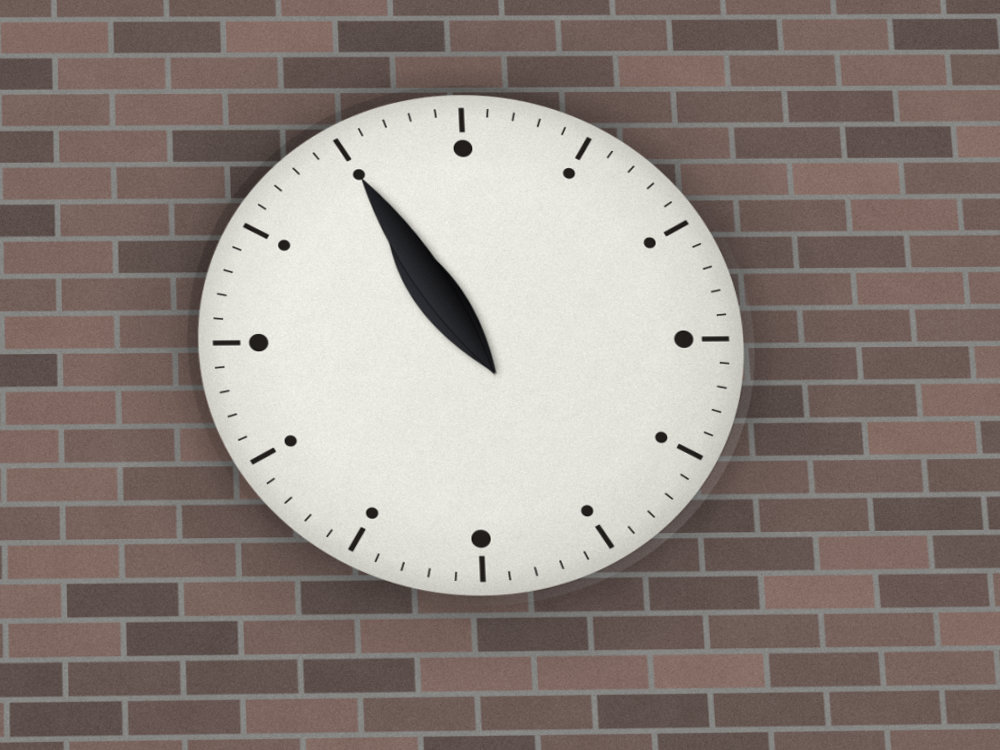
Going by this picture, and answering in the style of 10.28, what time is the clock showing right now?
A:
10.55
